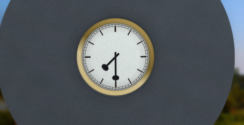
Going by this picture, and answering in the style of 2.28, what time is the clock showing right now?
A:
7.30
